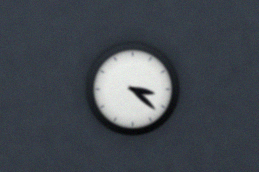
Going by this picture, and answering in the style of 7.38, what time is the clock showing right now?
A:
3.22
